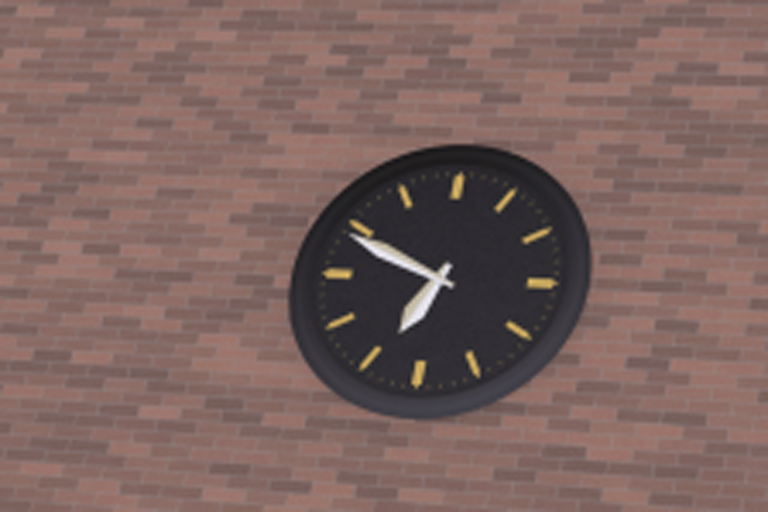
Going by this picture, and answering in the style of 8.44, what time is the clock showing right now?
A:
6.49
